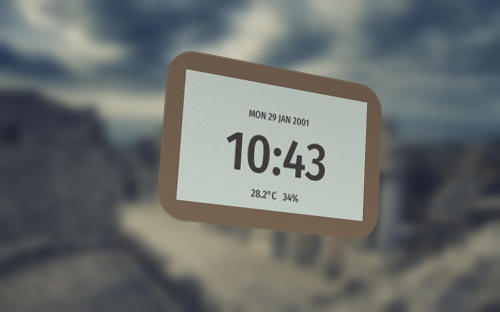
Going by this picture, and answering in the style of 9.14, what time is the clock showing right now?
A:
10.43
